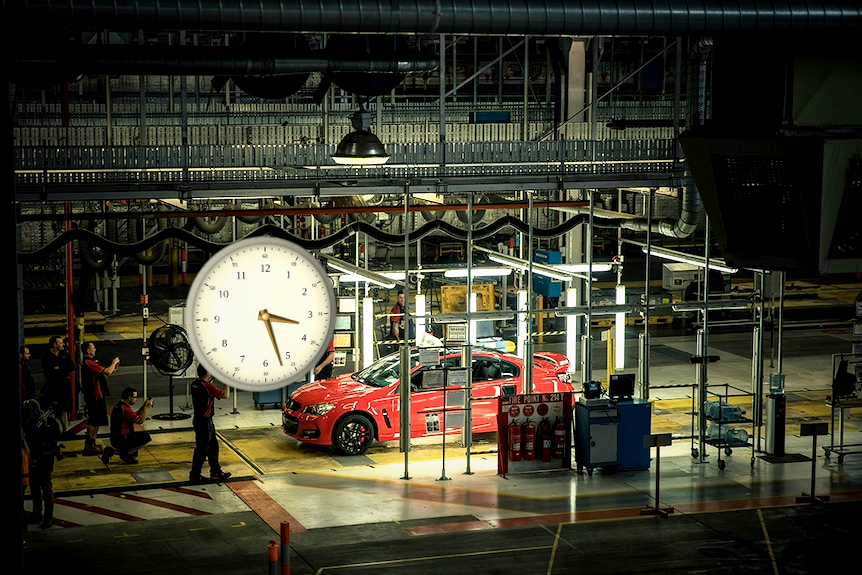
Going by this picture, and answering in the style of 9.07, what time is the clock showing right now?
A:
3.27
